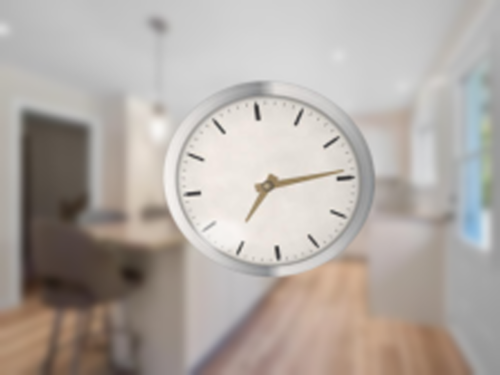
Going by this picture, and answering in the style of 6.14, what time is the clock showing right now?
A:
7.14
